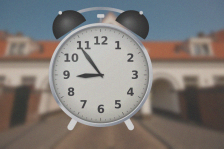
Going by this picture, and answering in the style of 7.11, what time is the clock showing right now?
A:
8.54
